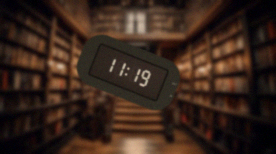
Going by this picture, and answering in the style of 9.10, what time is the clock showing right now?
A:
11.19
